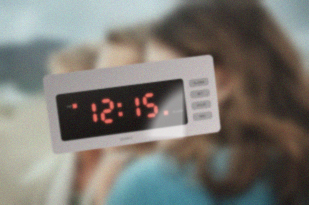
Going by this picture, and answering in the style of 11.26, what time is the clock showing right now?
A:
12.15
